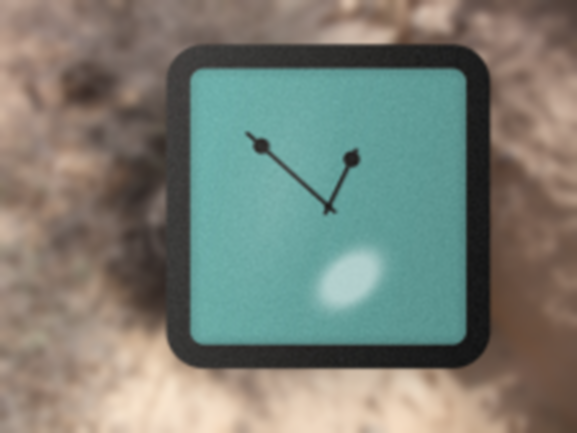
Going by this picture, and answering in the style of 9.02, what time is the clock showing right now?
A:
12.52
